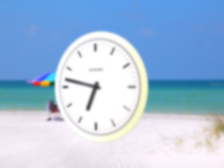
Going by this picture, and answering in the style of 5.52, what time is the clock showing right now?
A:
6.47
